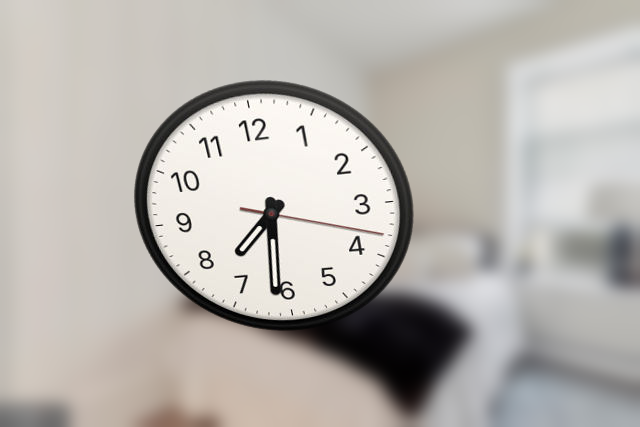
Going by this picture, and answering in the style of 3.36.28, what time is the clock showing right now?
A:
7.31.18
